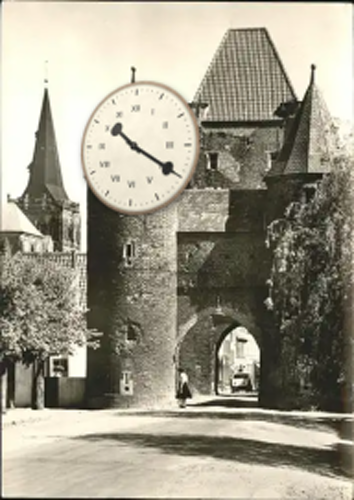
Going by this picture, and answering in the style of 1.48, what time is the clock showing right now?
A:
10.20
